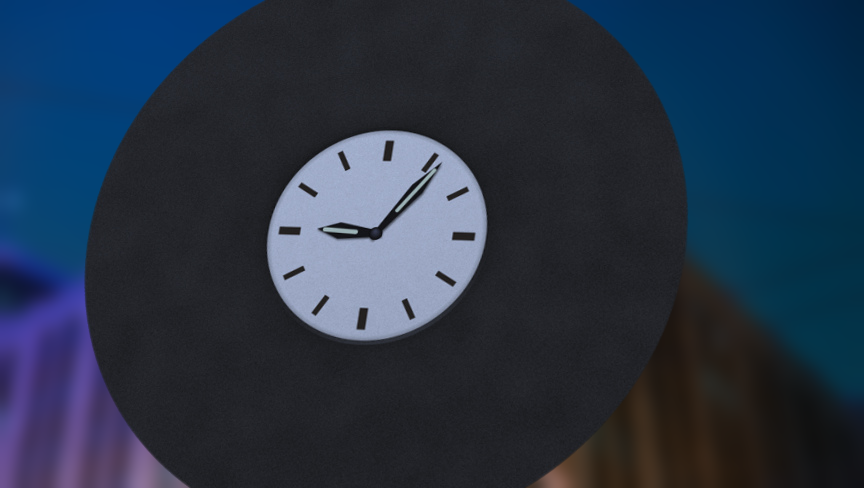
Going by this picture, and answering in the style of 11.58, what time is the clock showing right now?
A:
9.06
